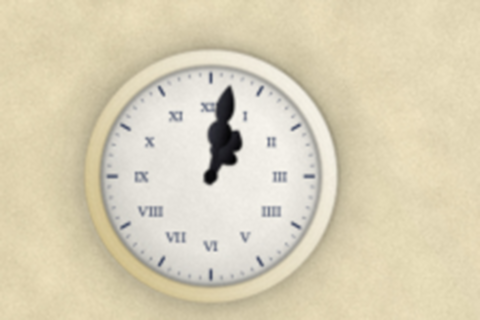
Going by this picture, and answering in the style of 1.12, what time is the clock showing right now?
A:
1.02
